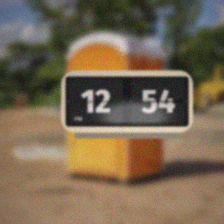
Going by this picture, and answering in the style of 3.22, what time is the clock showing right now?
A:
12.54
